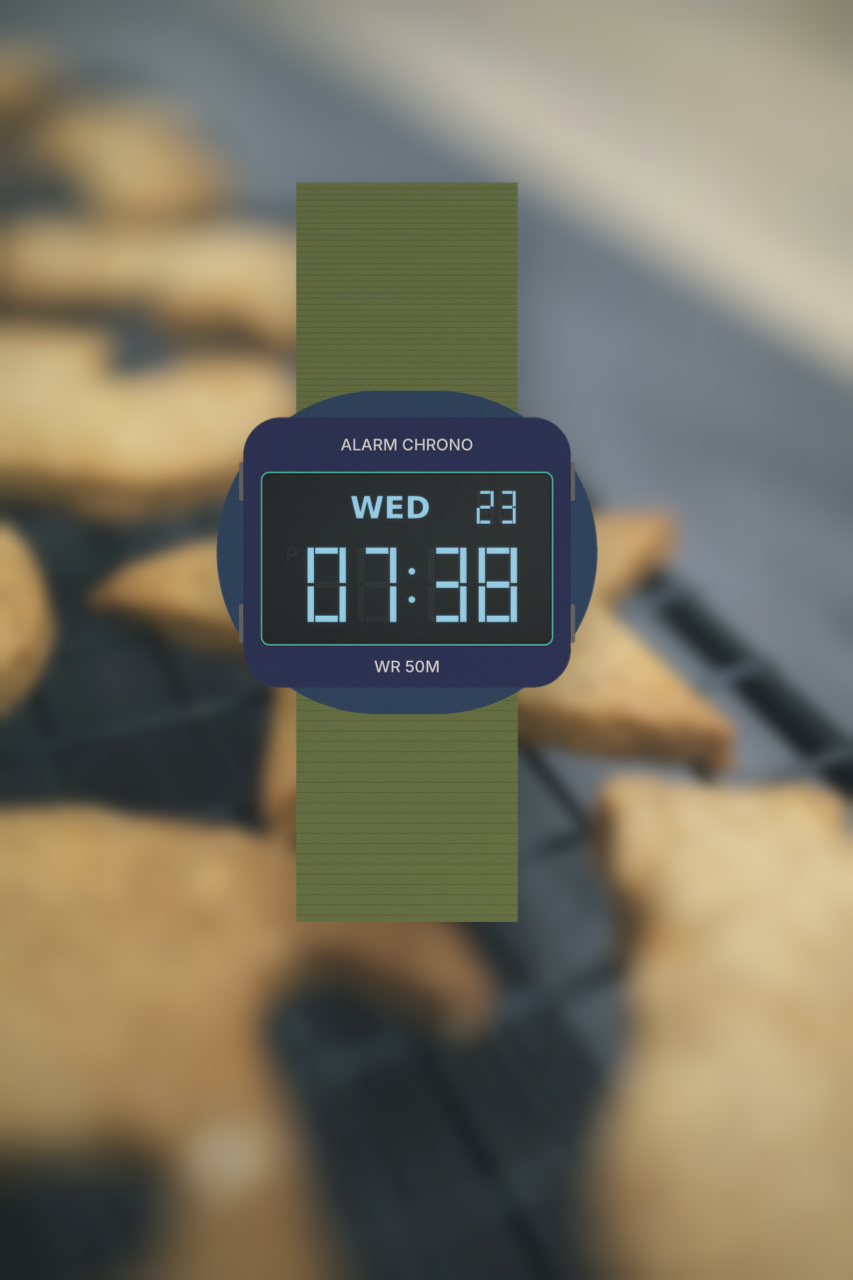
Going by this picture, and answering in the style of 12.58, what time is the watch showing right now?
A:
7.38
